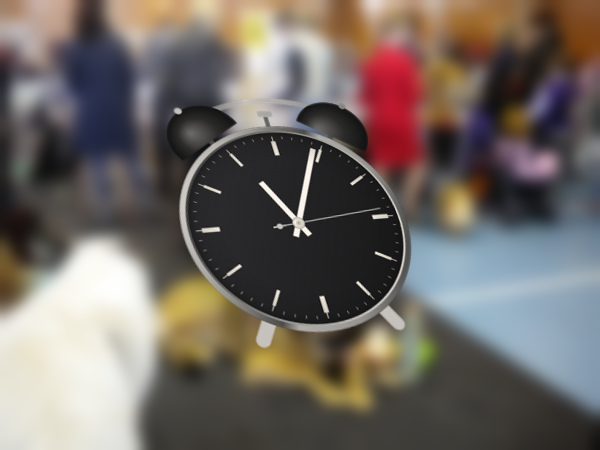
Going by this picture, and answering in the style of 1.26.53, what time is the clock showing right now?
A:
11.04.14
